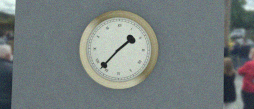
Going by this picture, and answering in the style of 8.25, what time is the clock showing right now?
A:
1.37
